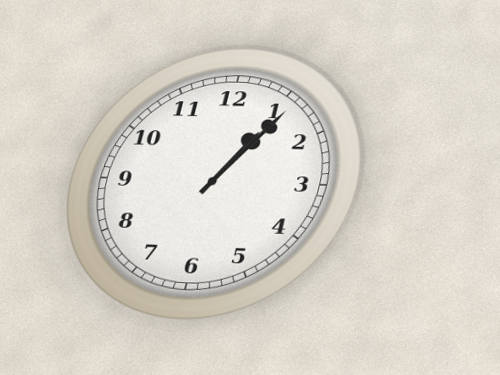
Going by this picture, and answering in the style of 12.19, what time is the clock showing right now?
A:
1.06
